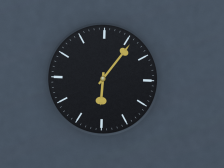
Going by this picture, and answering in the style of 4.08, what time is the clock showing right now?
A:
6.06
